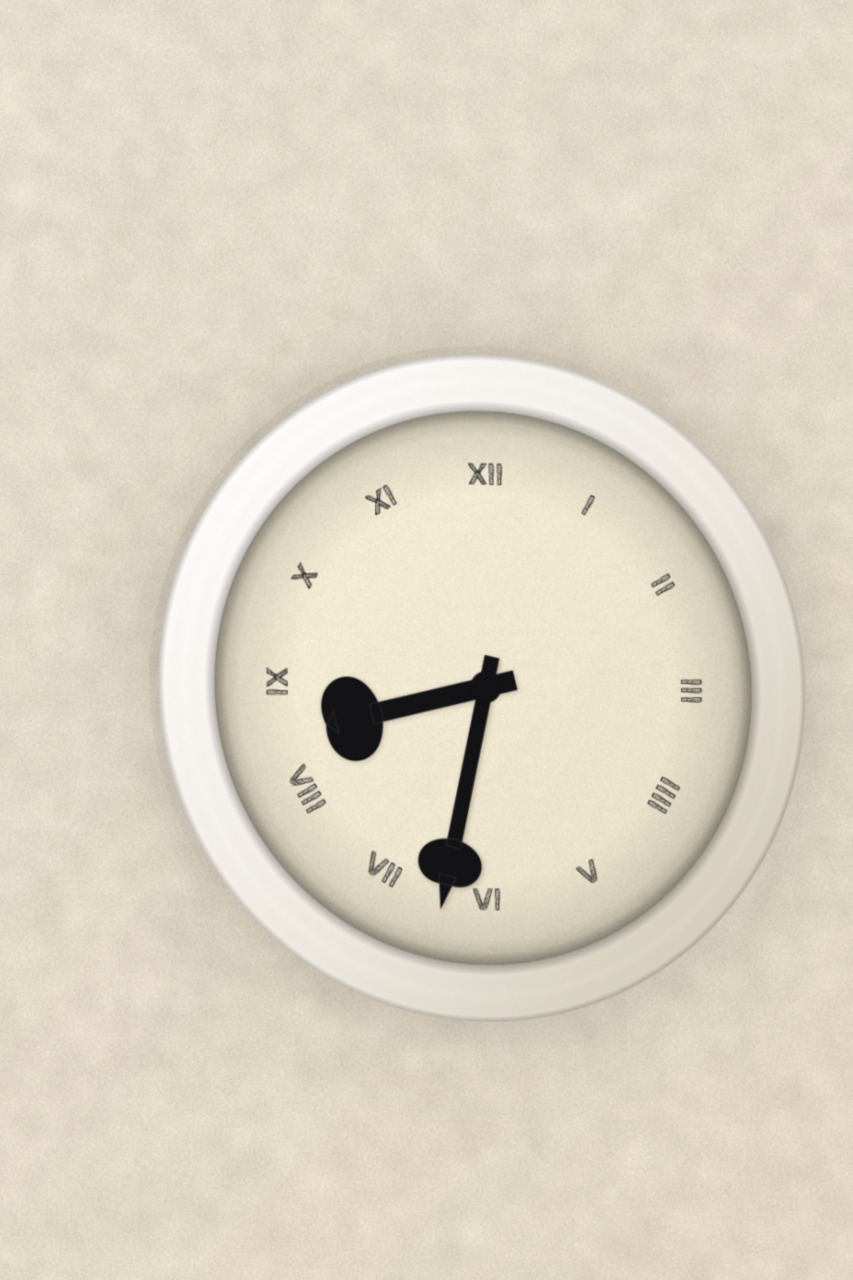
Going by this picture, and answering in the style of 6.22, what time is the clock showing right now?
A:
8.32
